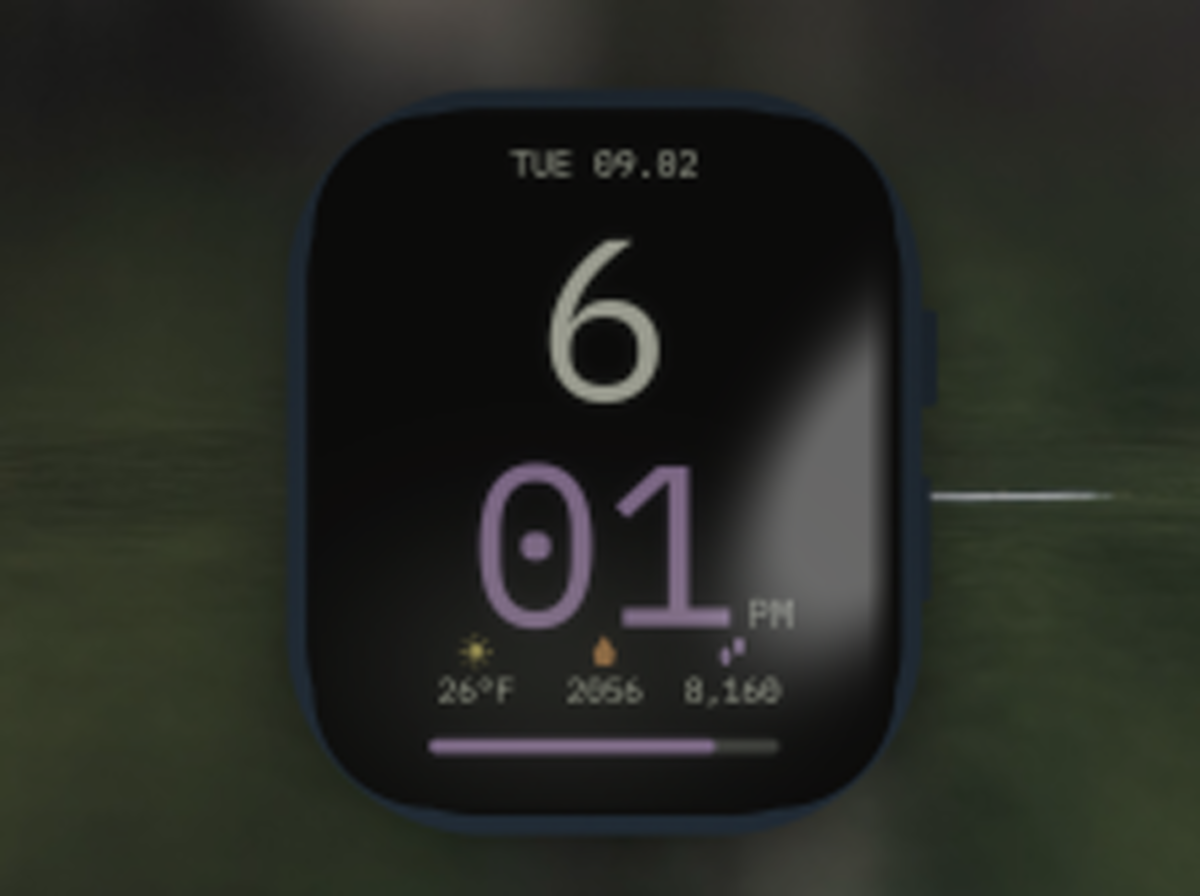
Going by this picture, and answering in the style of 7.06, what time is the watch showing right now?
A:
6.01
